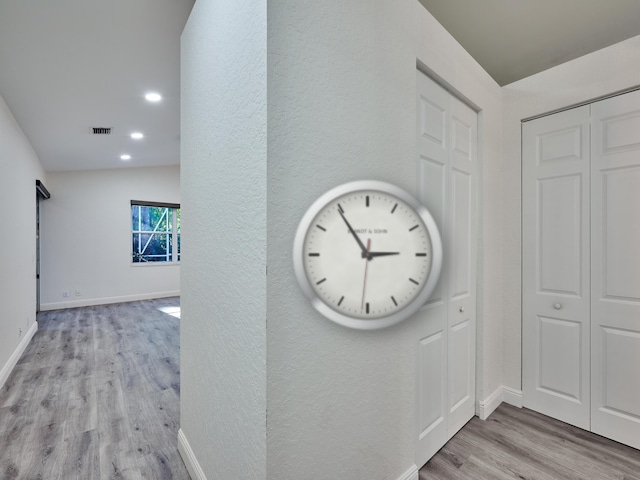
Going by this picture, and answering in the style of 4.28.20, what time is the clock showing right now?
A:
2.54.31
